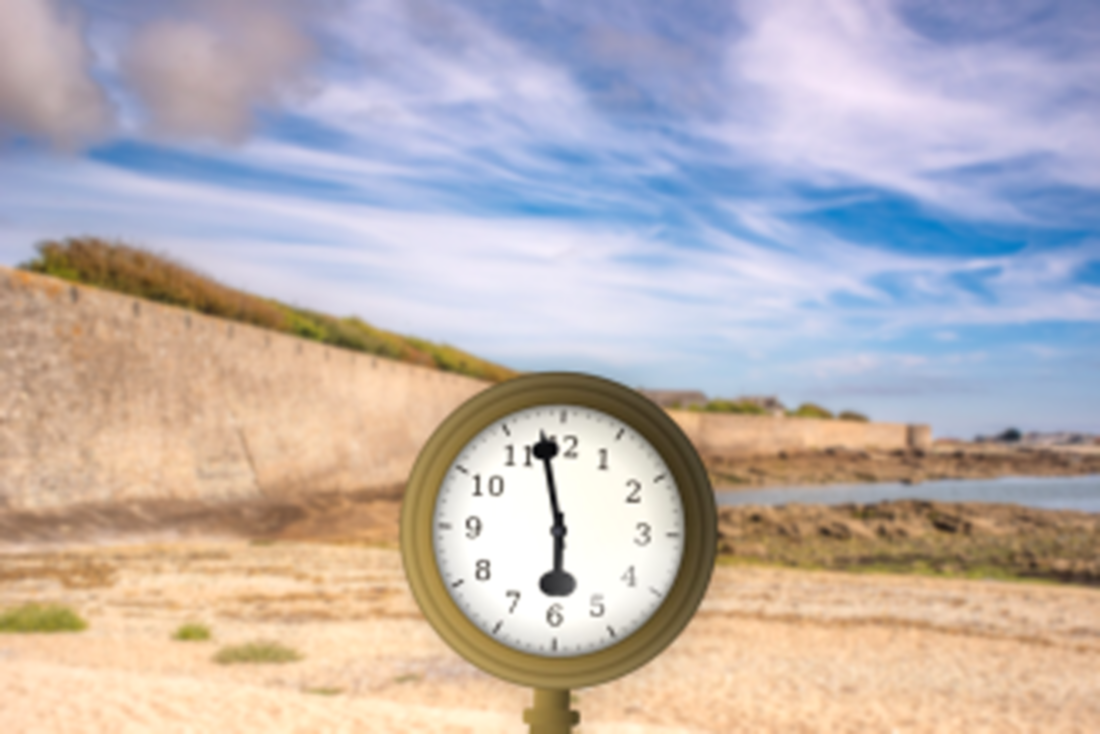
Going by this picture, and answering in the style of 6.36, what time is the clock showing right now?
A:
5.58
